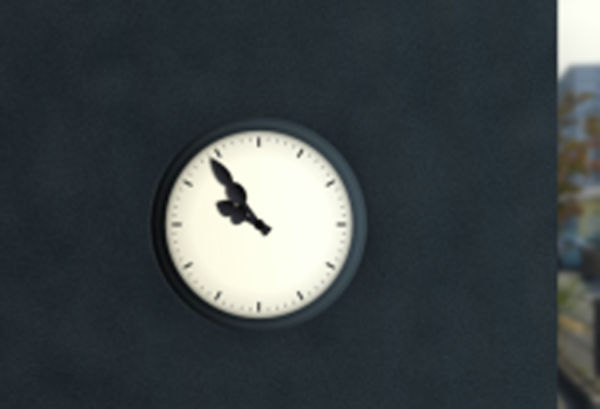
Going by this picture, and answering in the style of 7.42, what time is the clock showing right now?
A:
9.54
